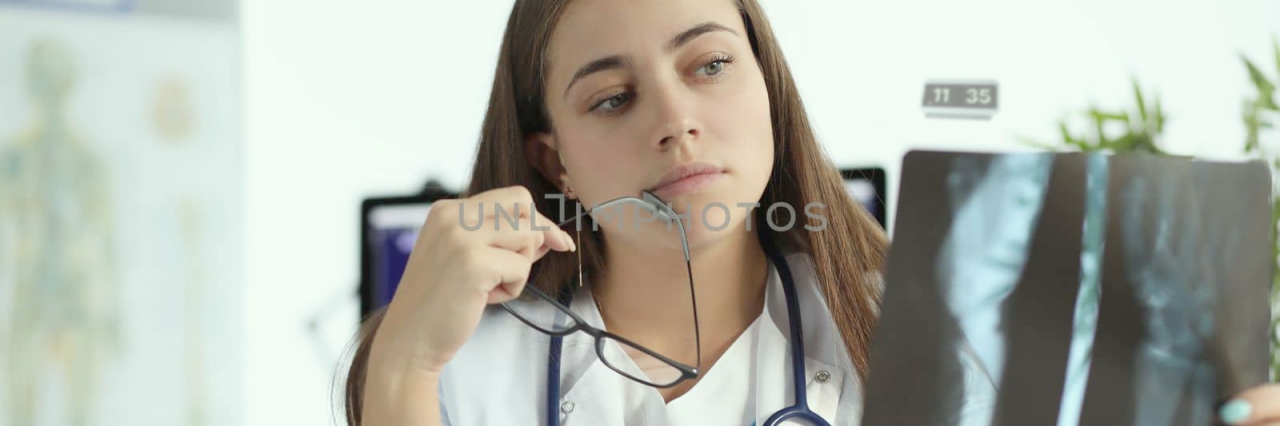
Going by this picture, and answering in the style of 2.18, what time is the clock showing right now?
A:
11.35
